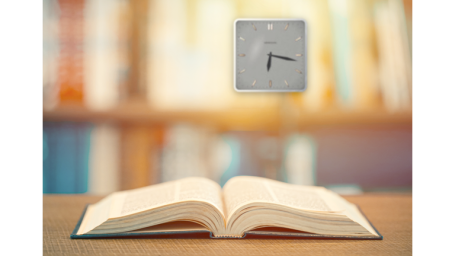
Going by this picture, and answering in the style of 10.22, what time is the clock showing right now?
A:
6.17
